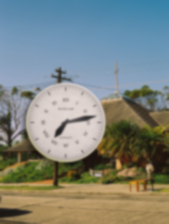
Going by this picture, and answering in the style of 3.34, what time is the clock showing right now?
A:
7.13
